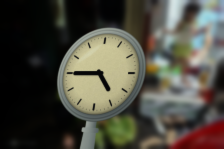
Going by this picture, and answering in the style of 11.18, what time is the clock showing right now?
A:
4.45
